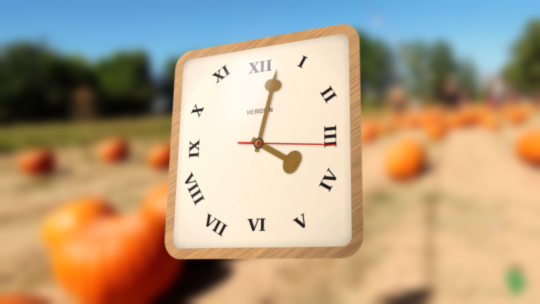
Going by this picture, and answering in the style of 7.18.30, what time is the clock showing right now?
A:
4.02.16
